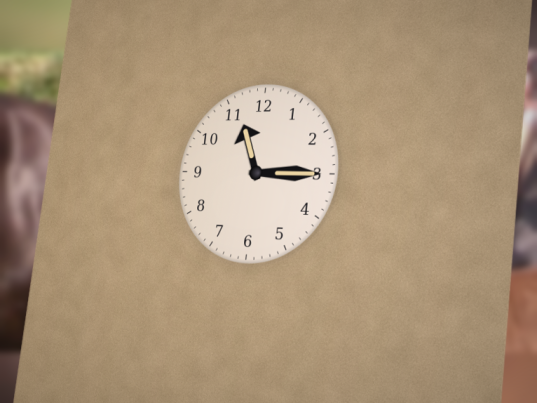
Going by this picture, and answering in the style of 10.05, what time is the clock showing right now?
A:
11.15
